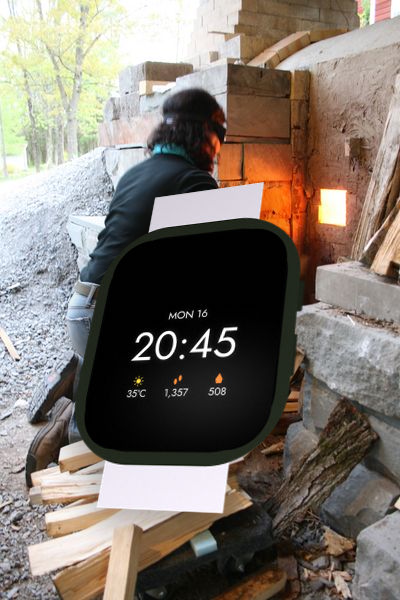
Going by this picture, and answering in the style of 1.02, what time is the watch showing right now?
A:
20.45
